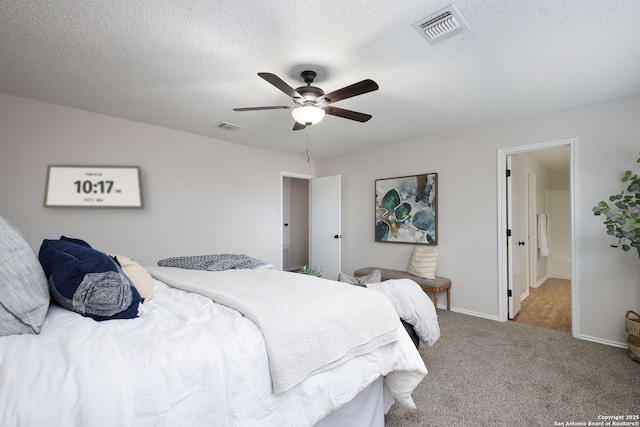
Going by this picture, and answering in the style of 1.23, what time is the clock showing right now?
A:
10.17
